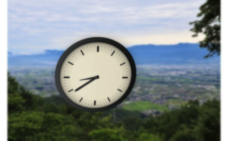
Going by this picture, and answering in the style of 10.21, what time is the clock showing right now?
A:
8.39
